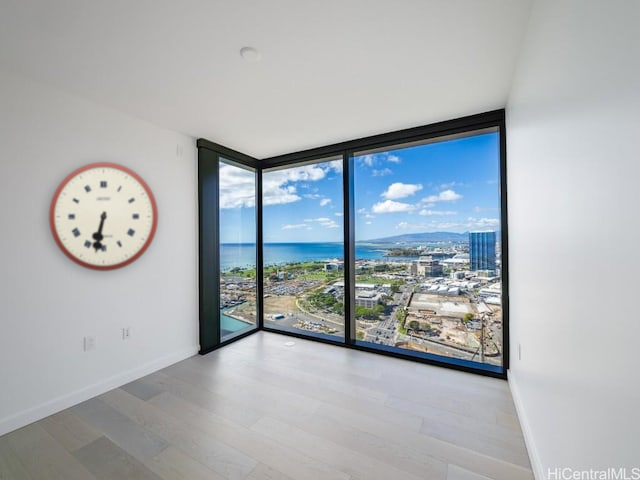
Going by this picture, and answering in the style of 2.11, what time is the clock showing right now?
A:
6.32
